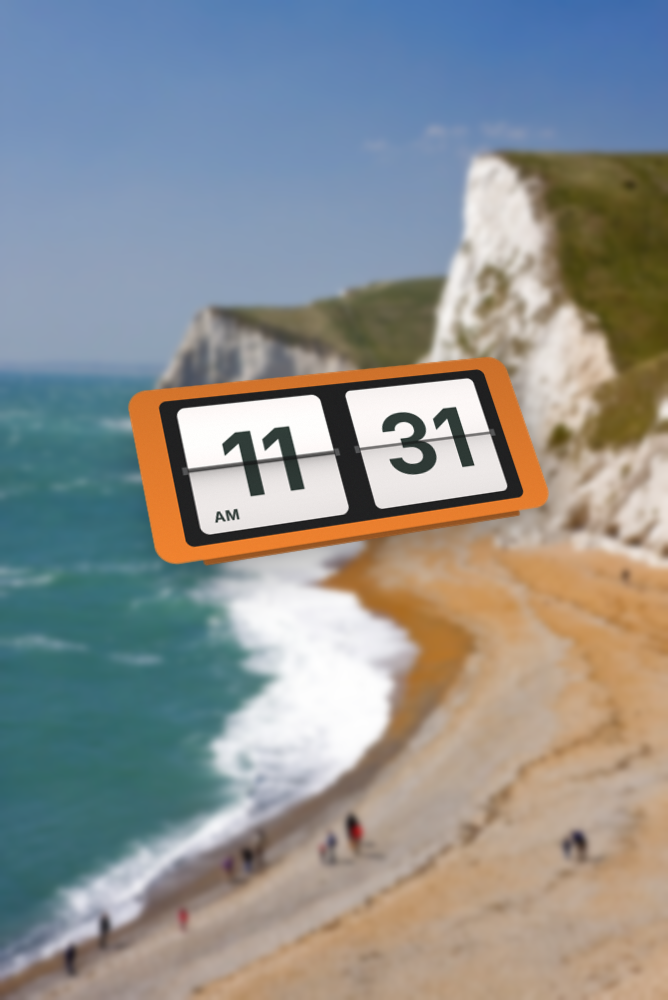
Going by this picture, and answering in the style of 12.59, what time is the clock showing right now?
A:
11.31
